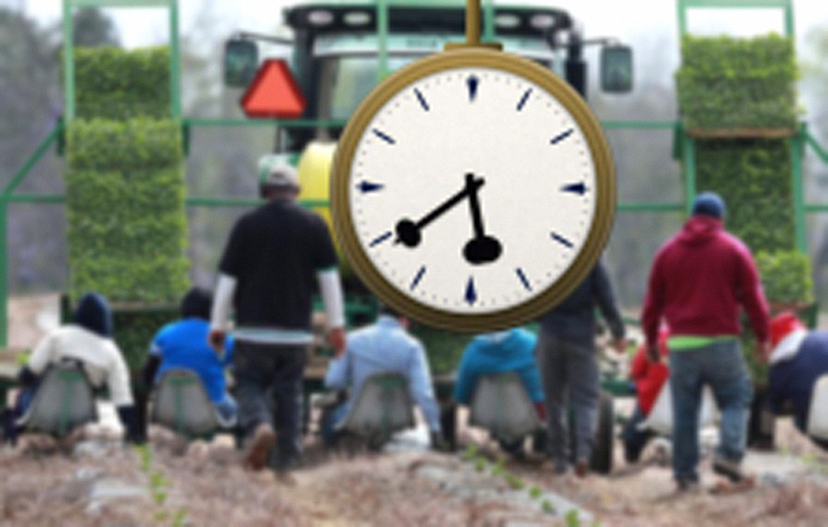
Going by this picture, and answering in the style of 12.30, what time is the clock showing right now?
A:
5.39
